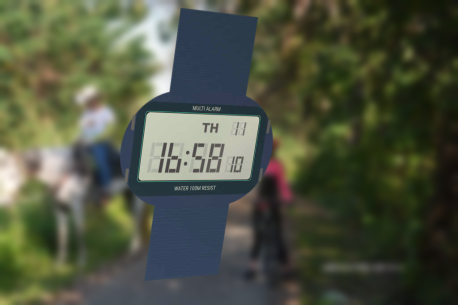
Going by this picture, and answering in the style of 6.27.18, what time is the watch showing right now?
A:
16.58.10
